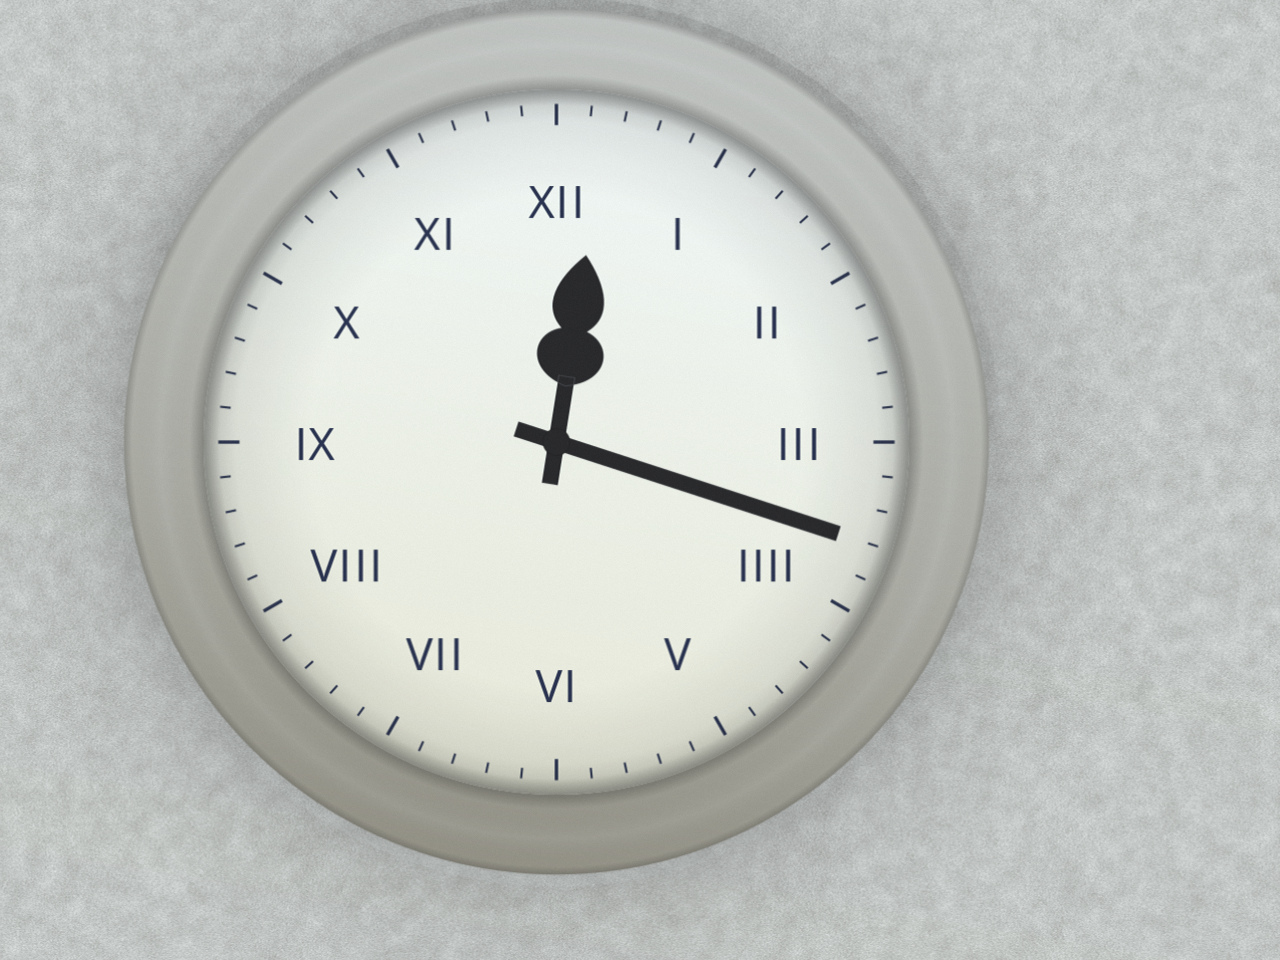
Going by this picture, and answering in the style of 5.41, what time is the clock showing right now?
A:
12.18
